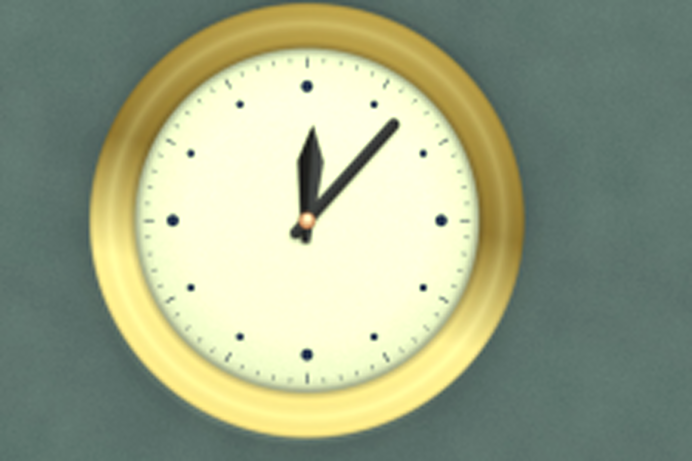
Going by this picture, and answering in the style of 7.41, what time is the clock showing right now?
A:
12.07
